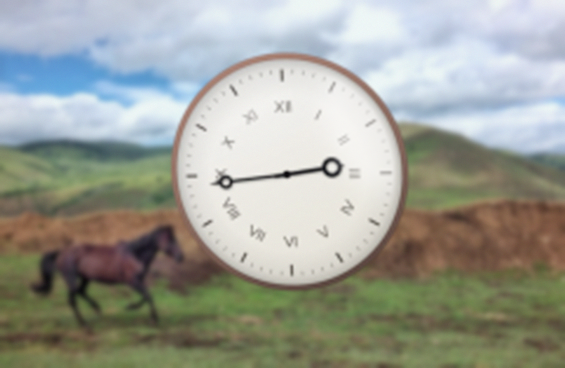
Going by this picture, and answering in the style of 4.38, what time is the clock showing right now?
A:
2.44
